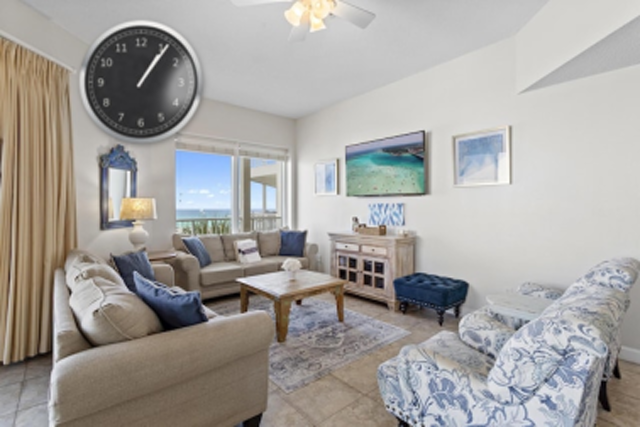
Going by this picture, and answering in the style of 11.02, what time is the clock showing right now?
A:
1.06
